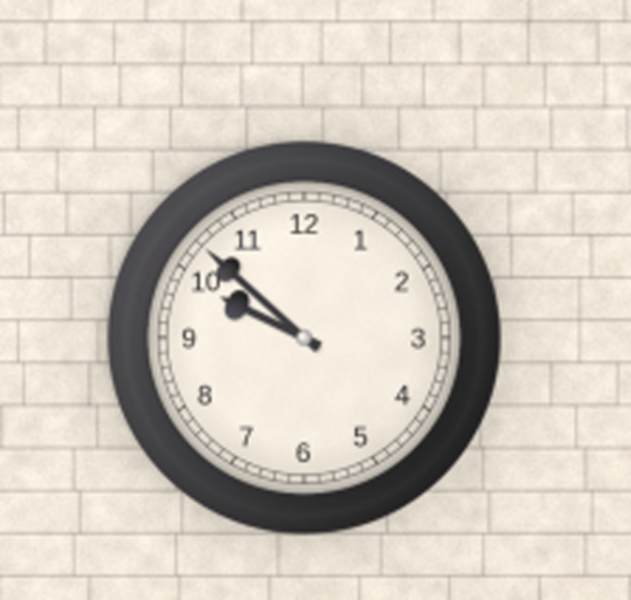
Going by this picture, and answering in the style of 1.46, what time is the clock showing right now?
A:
9.52
